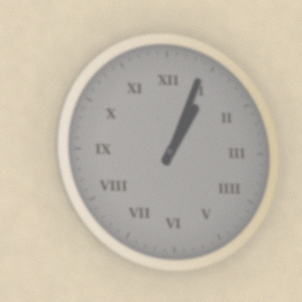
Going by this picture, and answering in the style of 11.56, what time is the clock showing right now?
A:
1.04
